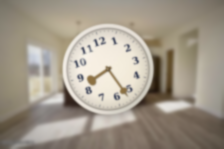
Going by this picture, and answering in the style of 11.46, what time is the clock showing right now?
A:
8.27
